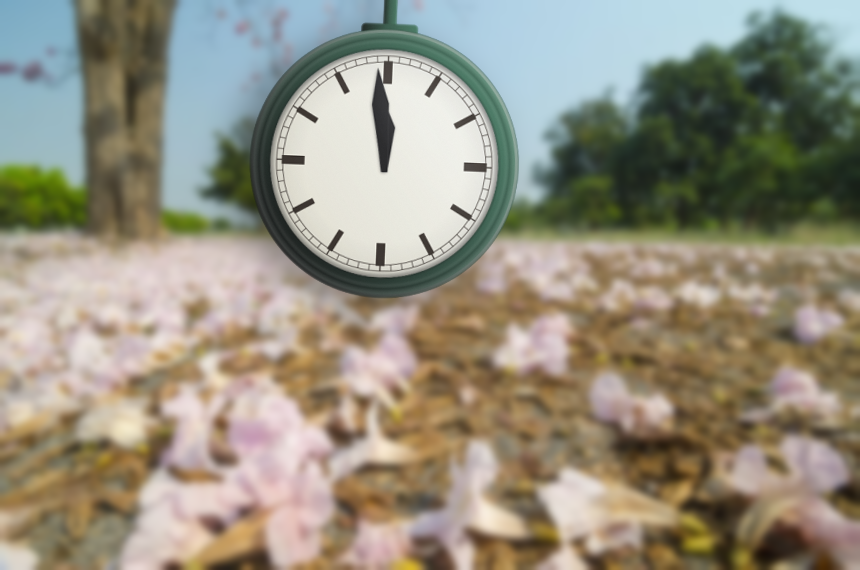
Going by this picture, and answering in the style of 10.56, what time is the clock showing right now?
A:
11.59
